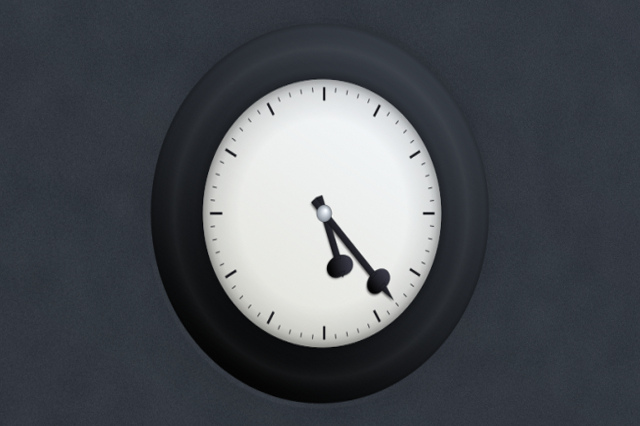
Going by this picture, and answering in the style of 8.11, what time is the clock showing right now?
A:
5.23
